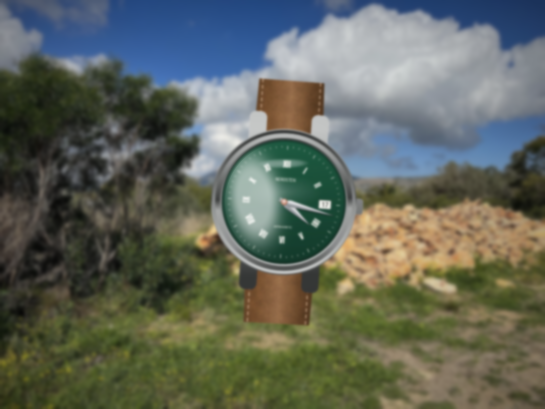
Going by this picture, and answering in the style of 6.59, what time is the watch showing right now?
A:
4.17
